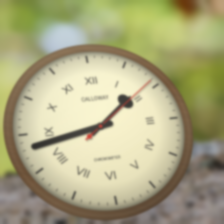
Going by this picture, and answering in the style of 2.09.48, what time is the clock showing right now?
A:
1.43.09
